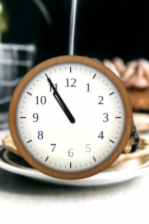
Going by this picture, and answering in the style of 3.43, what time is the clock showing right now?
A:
10.55
